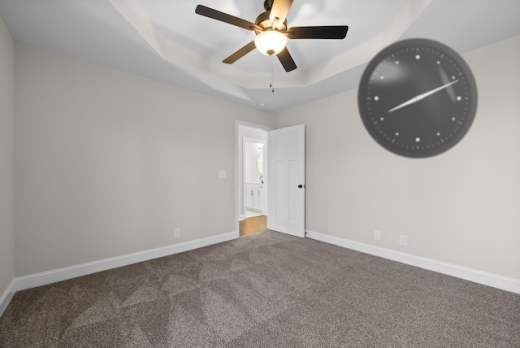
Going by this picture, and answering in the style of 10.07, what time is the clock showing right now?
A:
8.11
